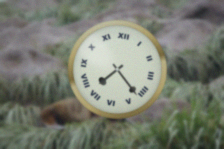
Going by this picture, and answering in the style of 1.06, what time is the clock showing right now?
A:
7.22
